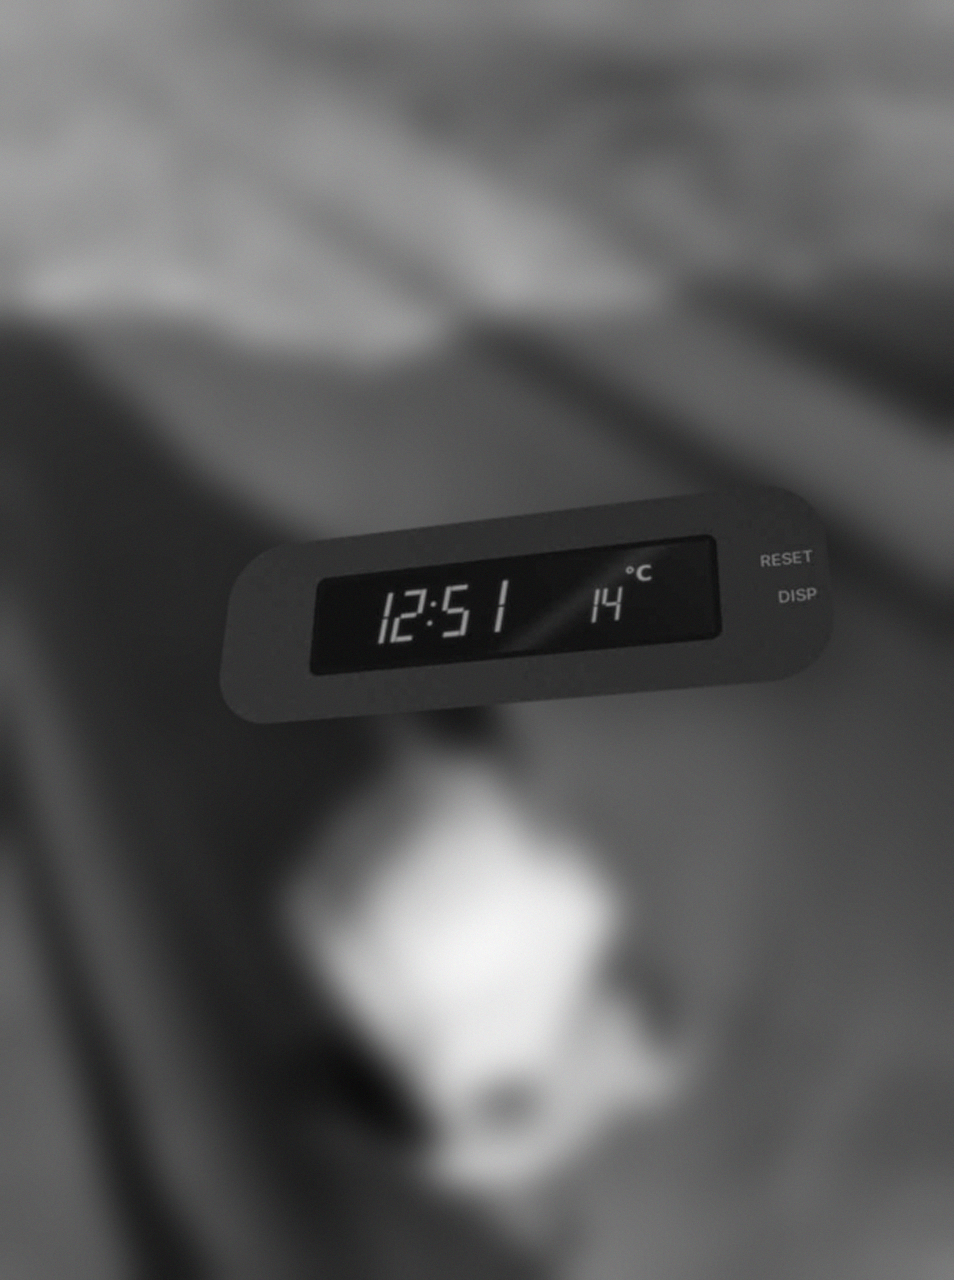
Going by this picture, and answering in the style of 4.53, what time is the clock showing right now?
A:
12.51
